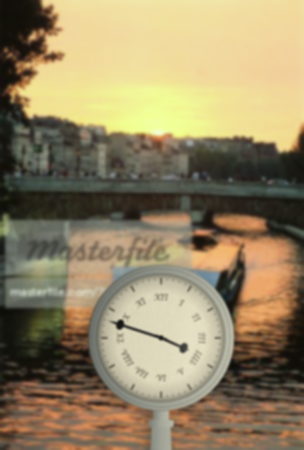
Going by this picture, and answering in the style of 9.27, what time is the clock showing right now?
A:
3.48
